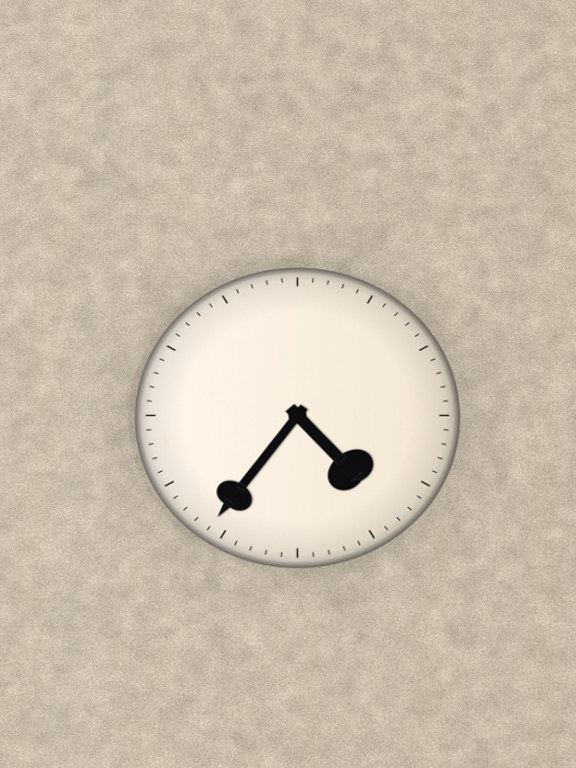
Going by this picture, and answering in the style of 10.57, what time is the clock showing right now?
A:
4.36
